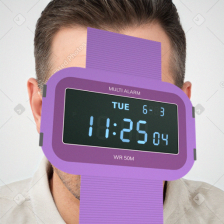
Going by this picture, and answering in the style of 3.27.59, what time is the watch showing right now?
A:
11.25.04
